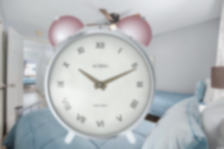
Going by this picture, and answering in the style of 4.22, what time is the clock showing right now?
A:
10.11
